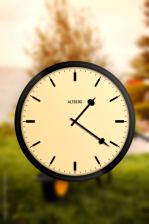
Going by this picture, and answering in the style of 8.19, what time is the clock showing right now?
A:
1.21
